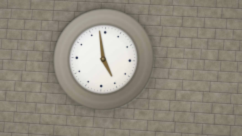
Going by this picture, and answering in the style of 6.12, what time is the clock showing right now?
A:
4.58
